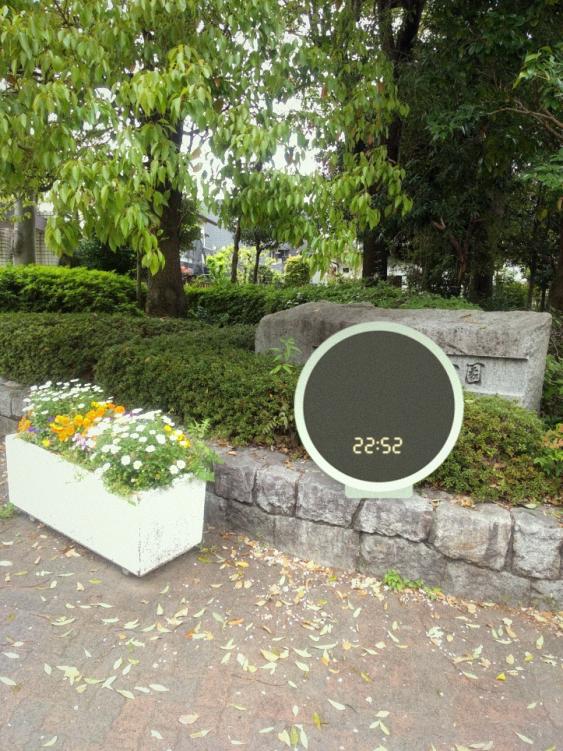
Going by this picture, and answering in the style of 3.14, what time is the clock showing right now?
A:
22.52
